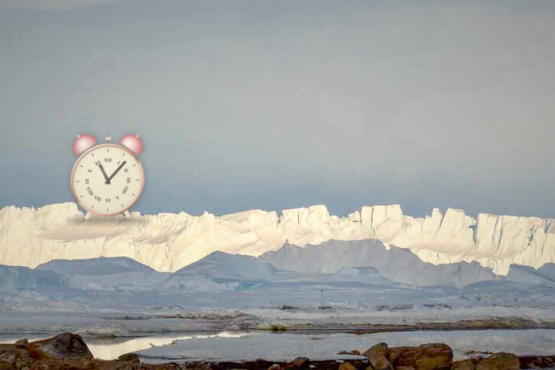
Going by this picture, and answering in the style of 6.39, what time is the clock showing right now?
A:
11.07
